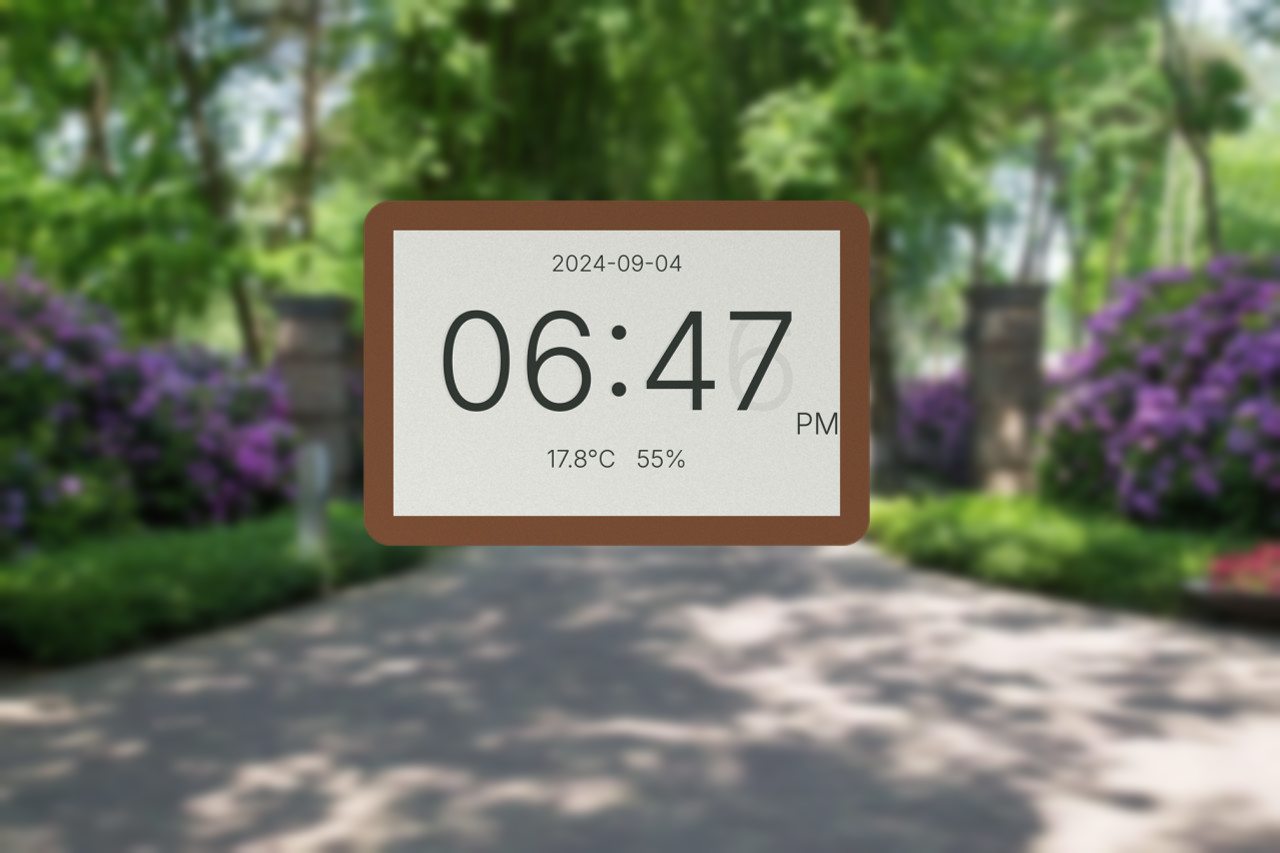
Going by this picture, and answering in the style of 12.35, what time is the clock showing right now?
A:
6.47
